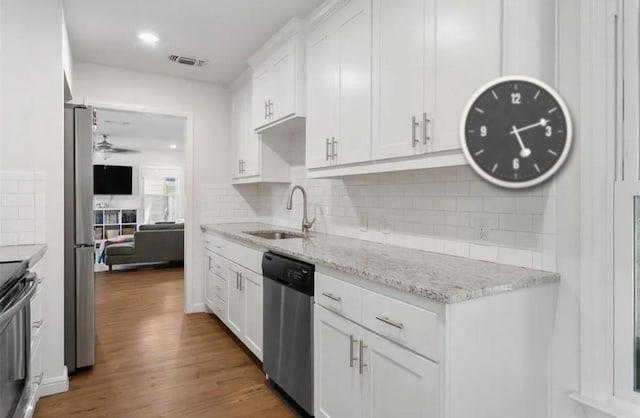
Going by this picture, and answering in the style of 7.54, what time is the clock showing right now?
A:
5.12
